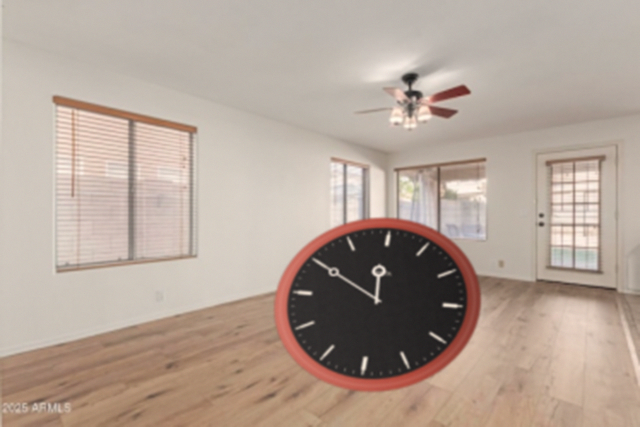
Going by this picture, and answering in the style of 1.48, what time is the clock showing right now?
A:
11.50
